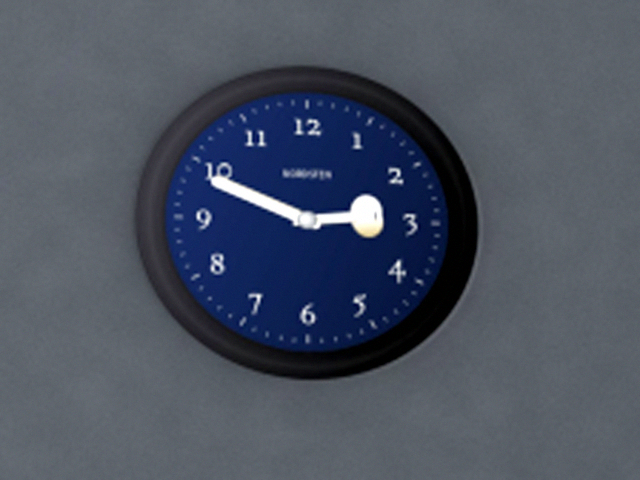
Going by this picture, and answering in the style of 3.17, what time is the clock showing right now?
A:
2.49
